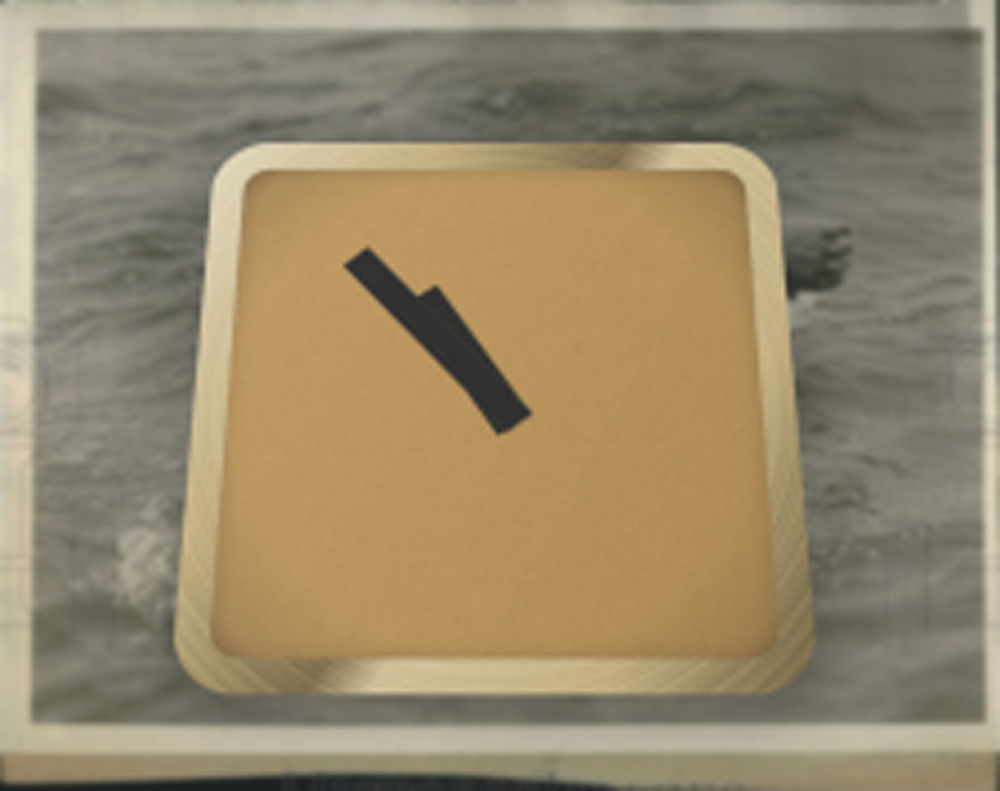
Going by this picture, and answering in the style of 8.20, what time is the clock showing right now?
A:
10.53
